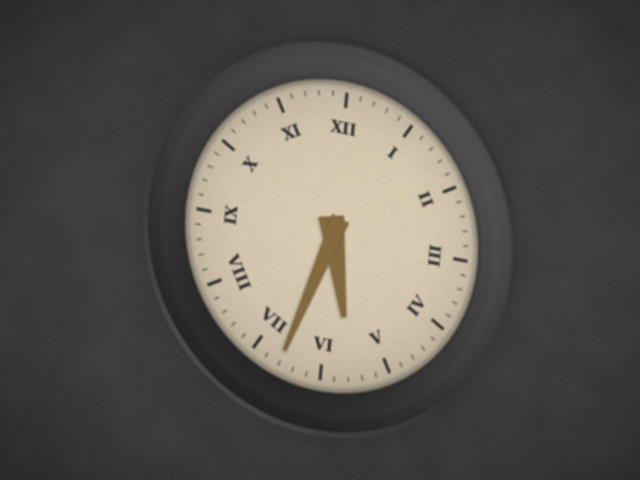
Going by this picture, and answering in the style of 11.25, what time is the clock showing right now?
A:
5.33
